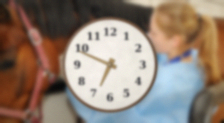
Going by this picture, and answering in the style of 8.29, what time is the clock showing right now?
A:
6.49
